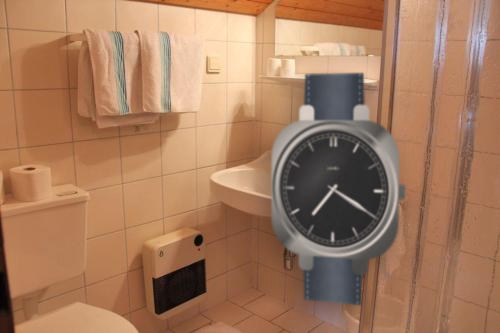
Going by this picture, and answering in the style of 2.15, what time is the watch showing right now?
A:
7.20
